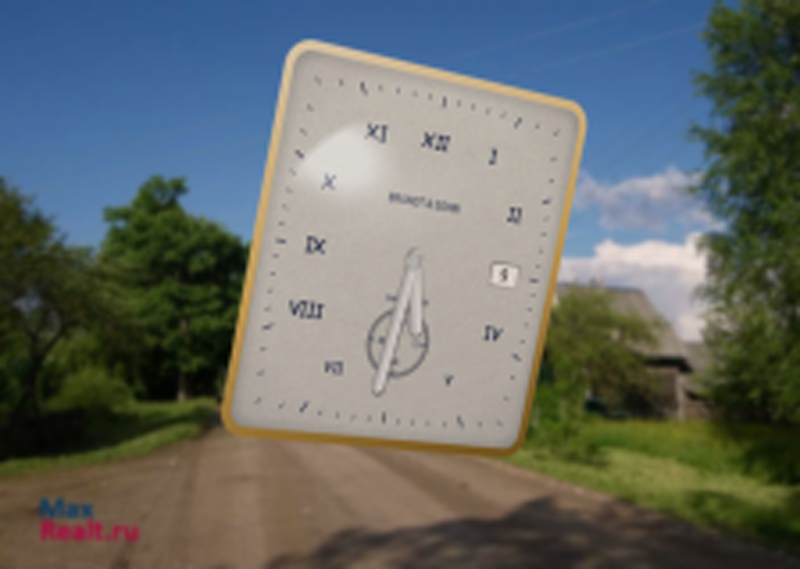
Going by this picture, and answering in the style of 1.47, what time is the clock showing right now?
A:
5.31
